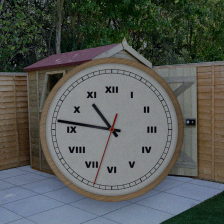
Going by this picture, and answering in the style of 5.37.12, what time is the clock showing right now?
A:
10.46.33
